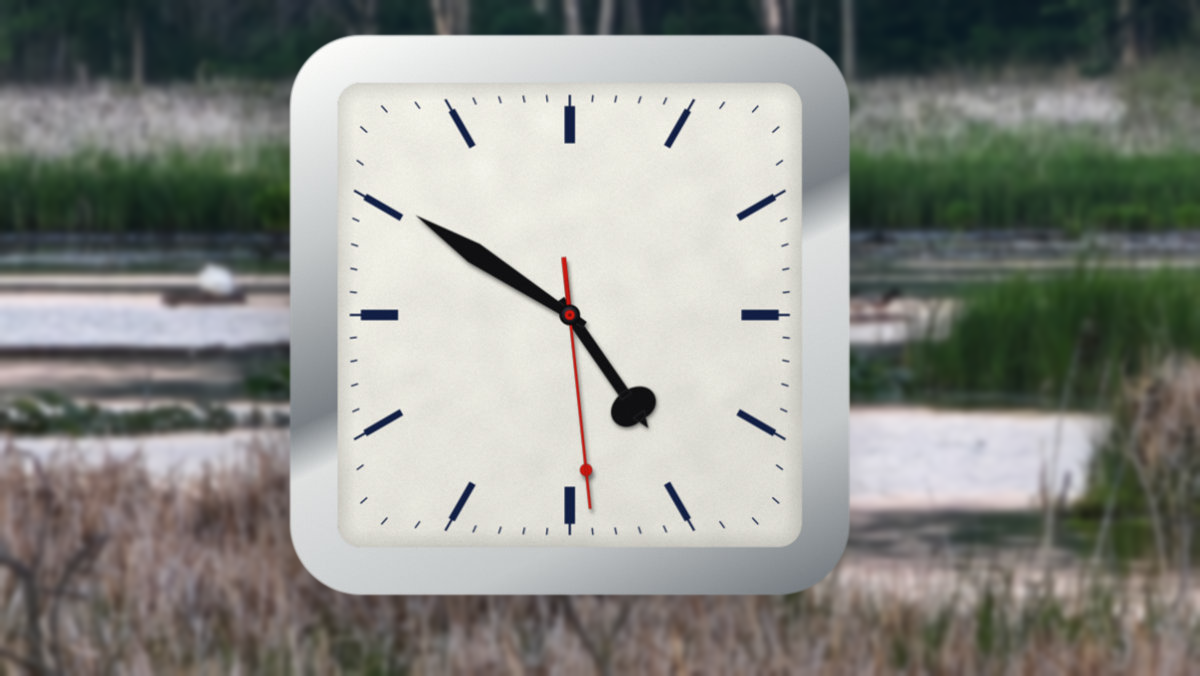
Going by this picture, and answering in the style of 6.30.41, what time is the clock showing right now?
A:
4.50.29
